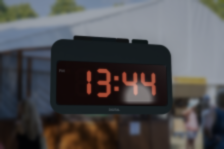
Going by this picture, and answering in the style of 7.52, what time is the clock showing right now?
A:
13.44
